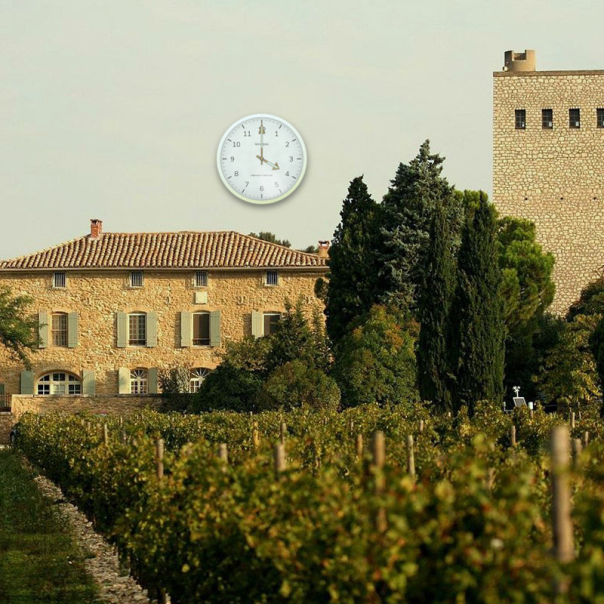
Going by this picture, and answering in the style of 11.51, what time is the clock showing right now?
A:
4.00
